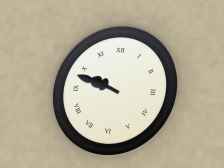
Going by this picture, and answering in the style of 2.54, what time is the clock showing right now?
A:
9.48
